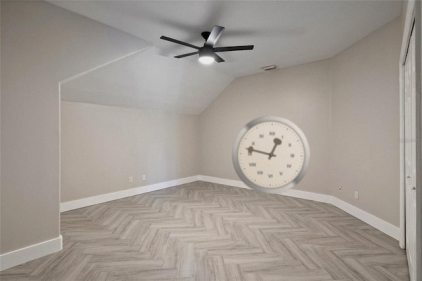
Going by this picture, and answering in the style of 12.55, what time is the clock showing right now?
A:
12.47
